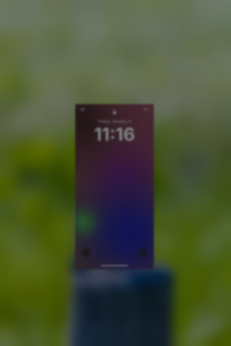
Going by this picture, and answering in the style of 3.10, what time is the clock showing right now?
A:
11.16
